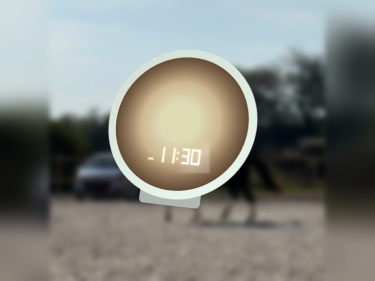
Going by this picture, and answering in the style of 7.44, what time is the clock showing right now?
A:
11.30
